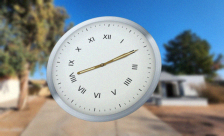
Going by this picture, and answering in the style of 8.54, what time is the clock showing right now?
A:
8.10
